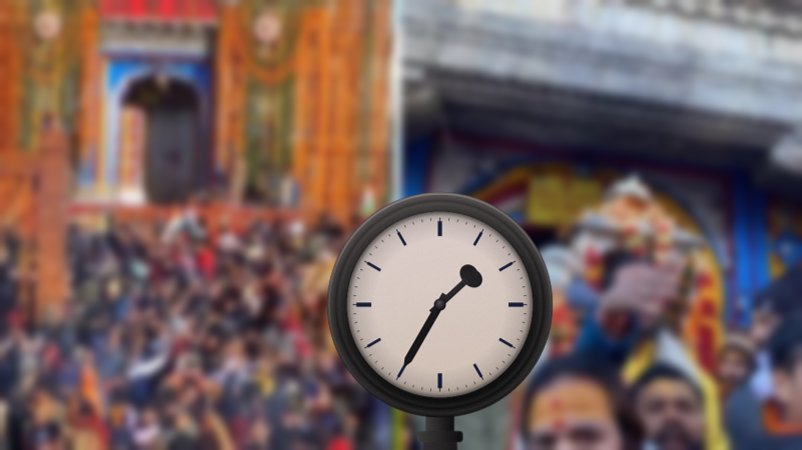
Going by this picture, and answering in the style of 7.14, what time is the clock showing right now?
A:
1.35
